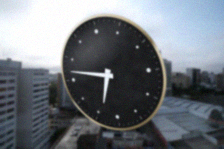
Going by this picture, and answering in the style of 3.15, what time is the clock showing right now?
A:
6.47
